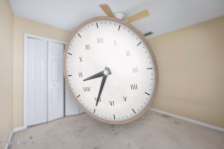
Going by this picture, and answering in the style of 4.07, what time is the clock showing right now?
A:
8.35
